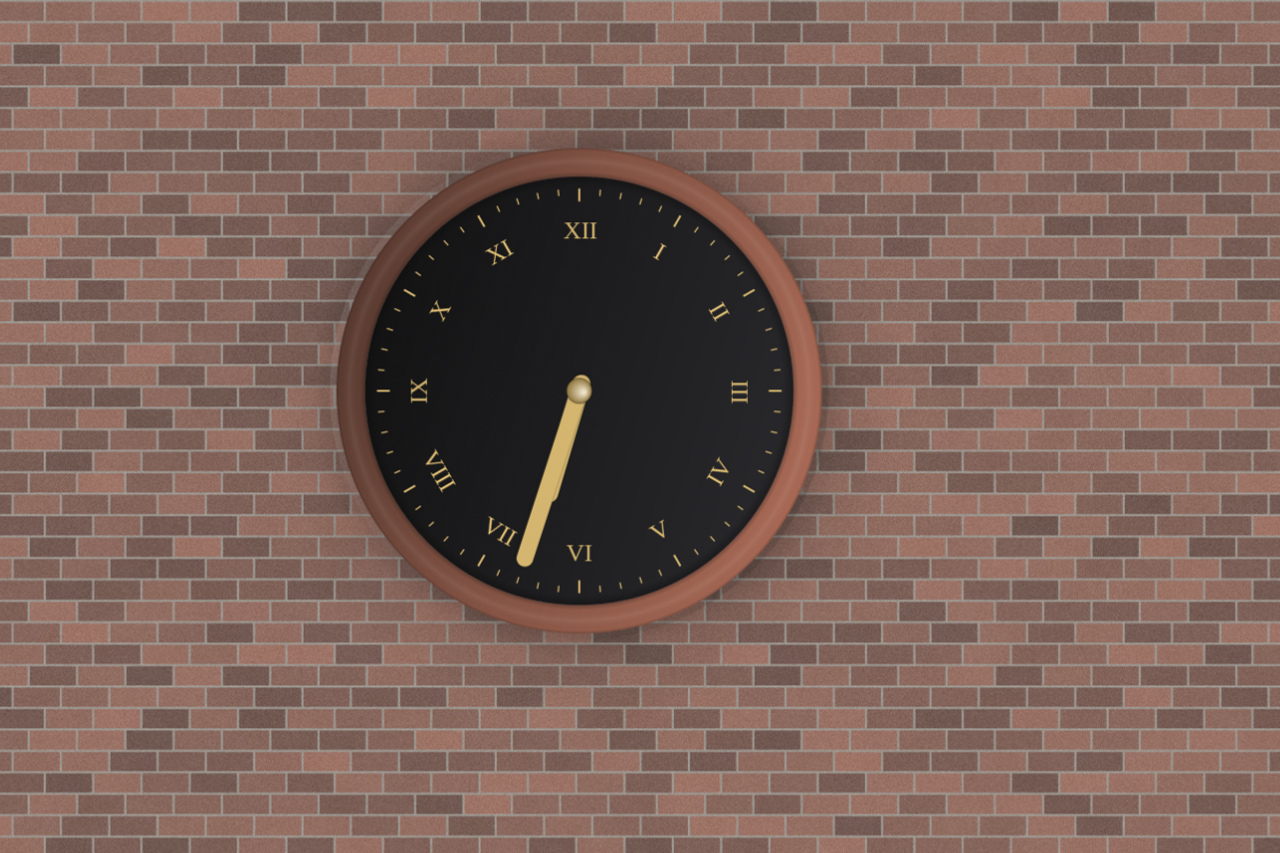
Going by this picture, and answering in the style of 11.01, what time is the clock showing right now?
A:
6.33
